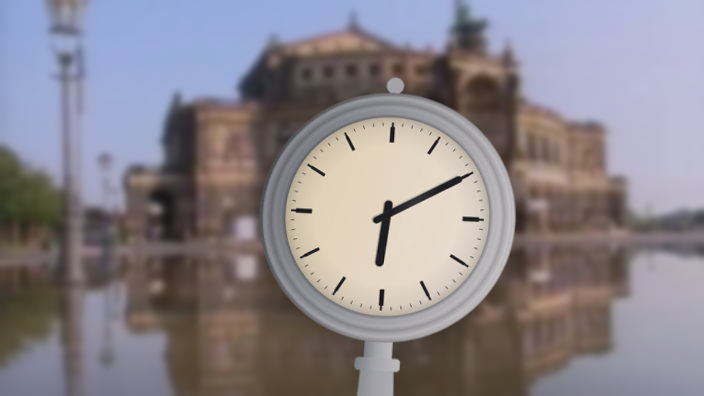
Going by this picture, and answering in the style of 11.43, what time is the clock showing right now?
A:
6.10
